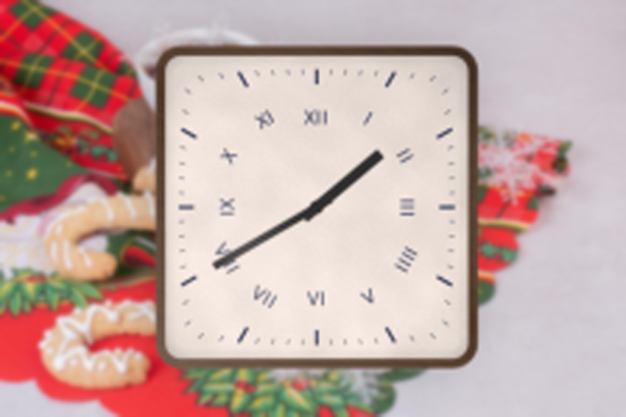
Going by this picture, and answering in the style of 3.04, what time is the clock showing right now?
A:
1.40
